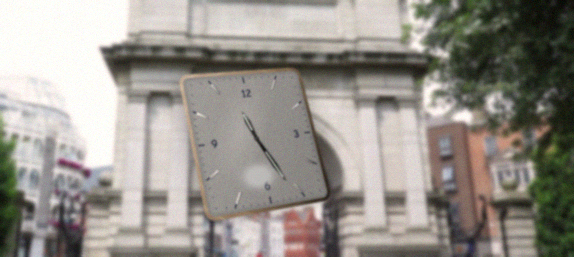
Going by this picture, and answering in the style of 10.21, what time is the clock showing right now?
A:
11.26
